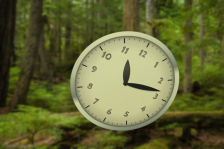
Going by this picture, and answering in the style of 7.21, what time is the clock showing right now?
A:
11.13
